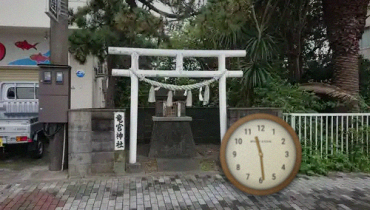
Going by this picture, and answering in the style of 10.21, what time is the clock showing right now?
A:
11.29
